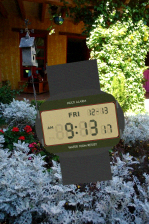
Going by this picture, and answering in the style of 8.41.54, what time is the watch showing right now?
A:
9.13.17
